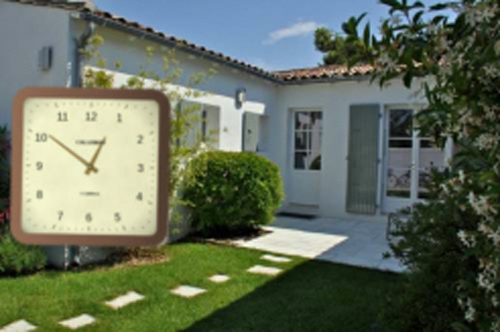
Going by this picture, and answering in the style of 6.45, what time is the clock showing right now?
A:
12.51
